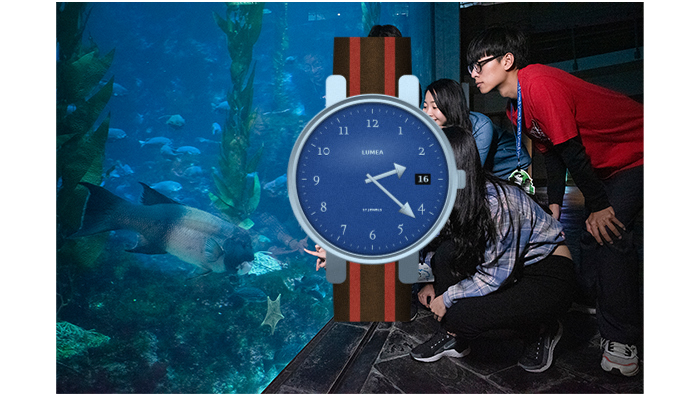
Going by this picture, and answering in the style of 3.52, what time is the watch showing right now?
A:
2.22
